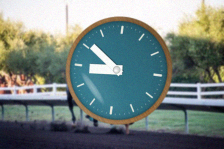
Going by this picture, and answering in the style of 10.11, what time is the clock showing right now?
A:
8.51
